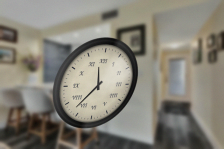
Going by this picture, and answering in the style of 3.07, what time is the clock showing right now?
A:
11.37
